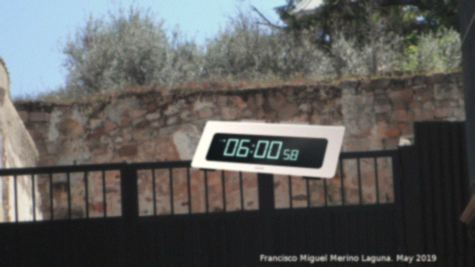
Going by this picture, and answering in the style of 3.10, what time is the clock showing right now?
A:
6.00
